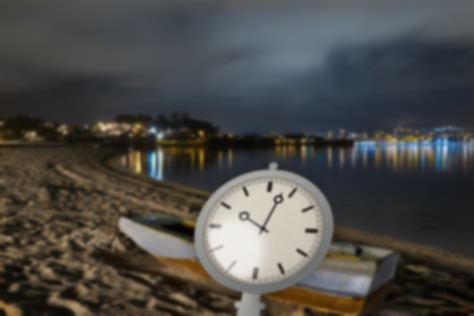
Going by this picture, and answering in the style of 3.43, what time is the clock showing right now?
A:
10.03
